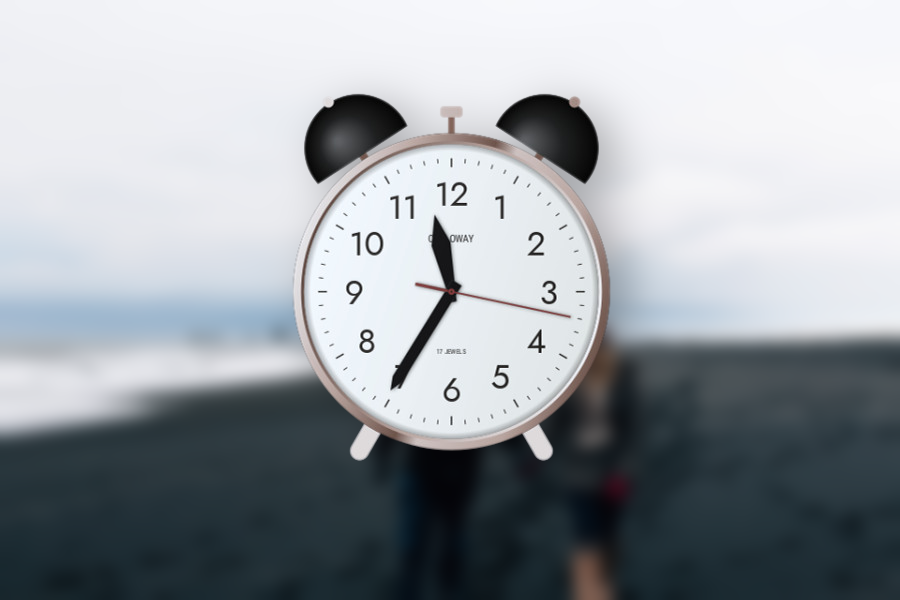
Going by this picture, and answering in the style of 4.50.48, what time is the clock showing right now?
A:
11.35.17
